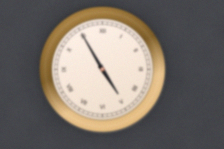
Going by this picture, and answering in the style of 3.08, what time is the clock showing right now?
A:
4.55
